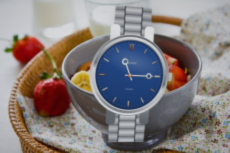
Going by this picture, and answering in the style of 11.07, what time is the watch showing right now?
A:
11.15
